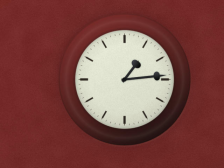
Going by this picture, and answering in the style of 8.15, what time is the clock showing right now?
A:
1.14
